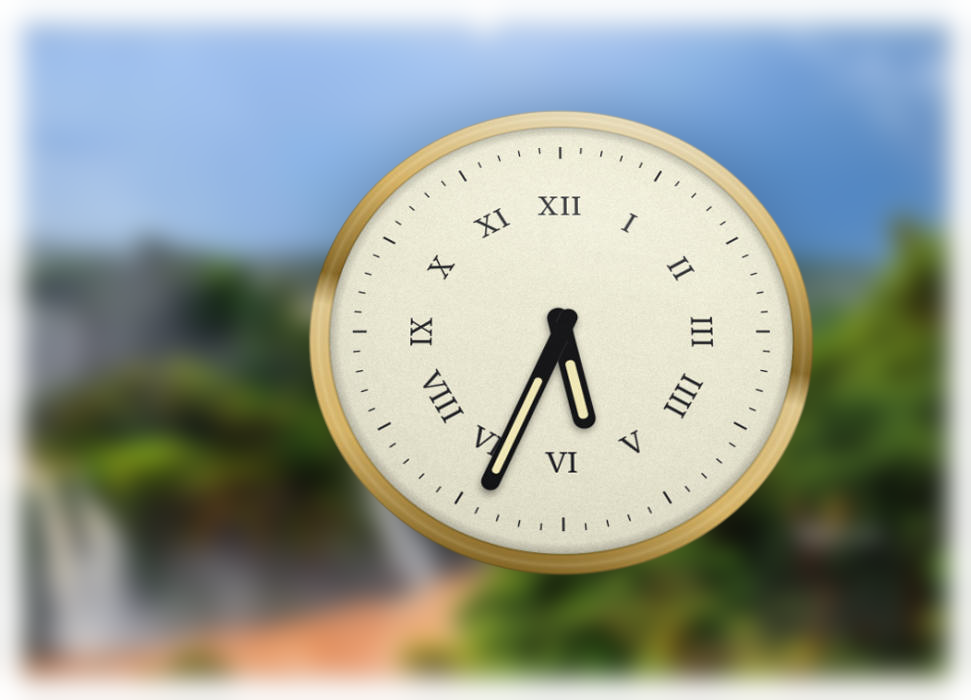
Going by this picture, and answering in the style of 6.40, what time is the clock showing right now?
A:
5.34
